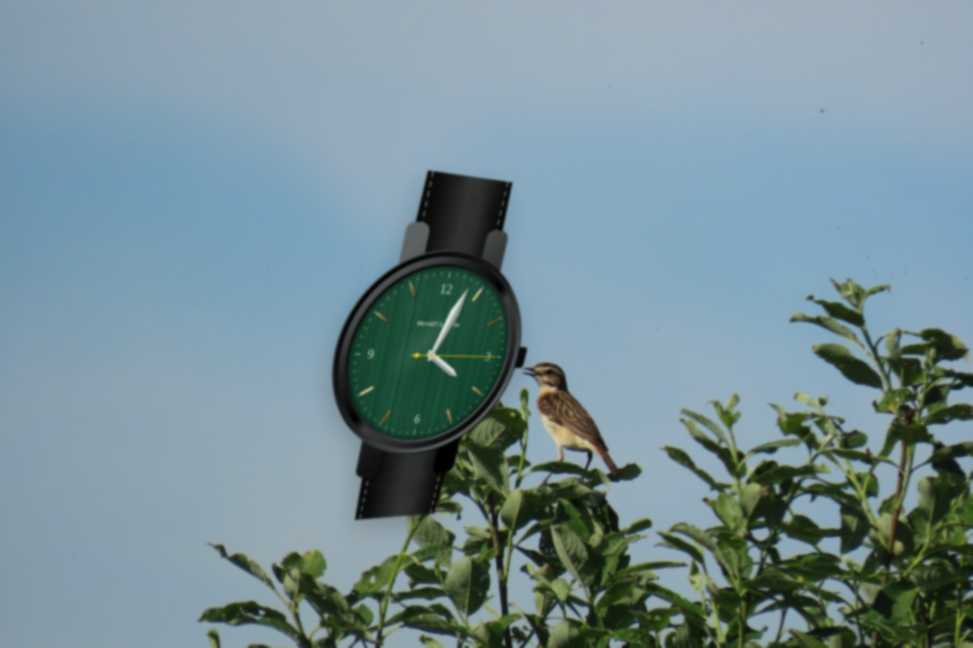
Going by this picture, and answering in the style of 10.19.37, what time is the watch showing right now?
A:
4.03.15
